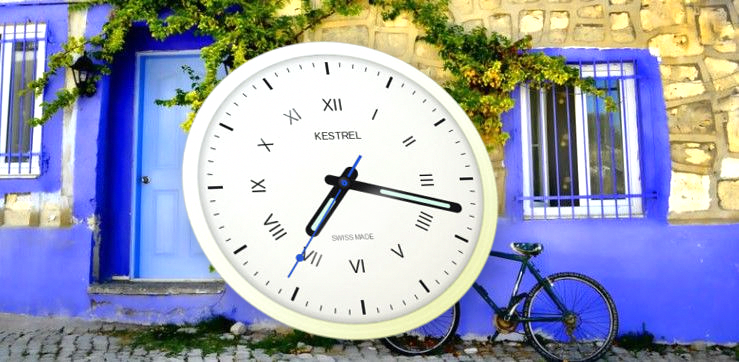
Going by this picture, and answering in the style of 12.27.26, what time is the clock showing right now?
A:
7.17.36
